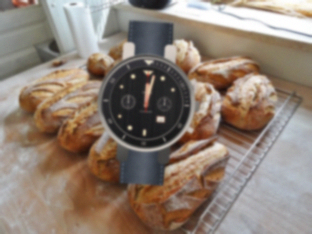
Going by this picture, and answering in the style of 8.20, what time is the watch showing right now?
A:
12.02
